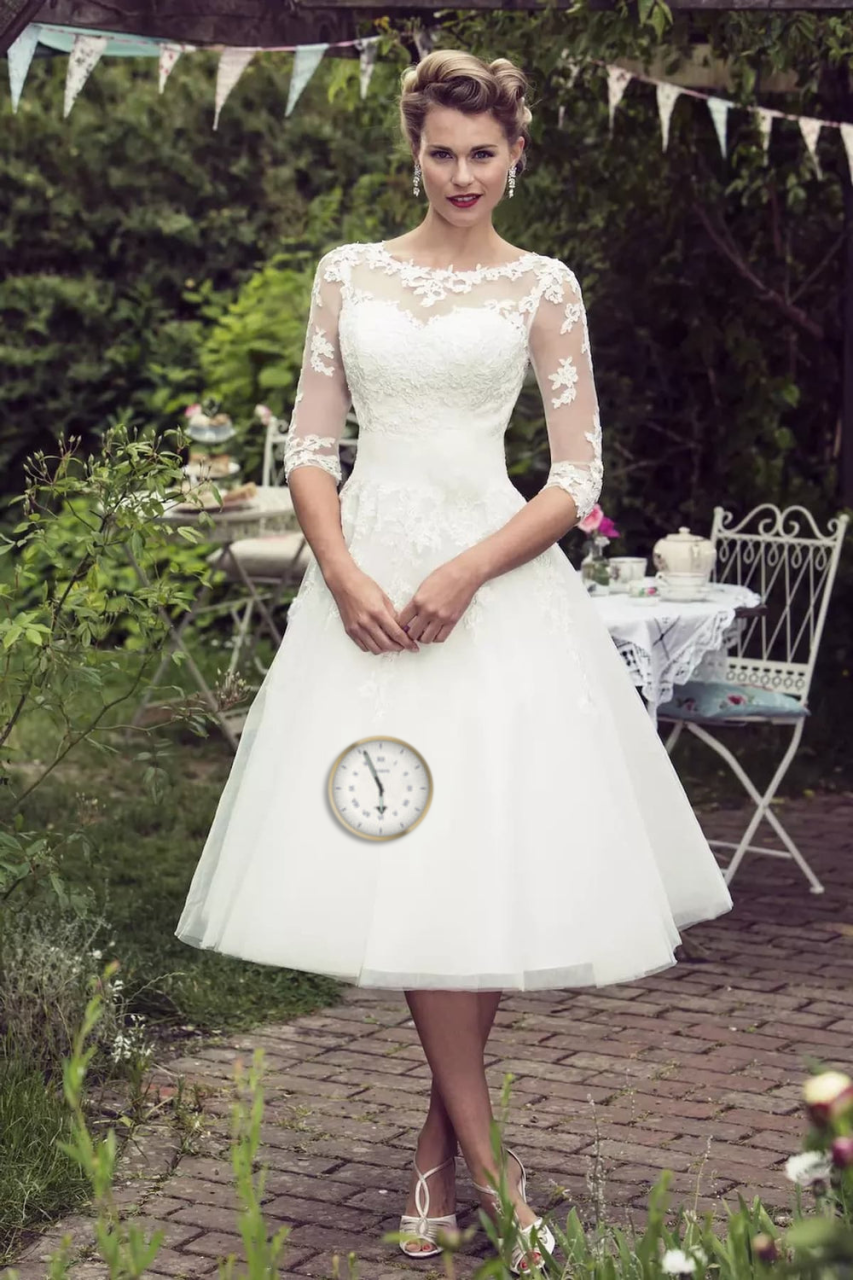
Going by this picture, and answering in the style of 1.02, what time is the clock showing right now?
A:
5.56
